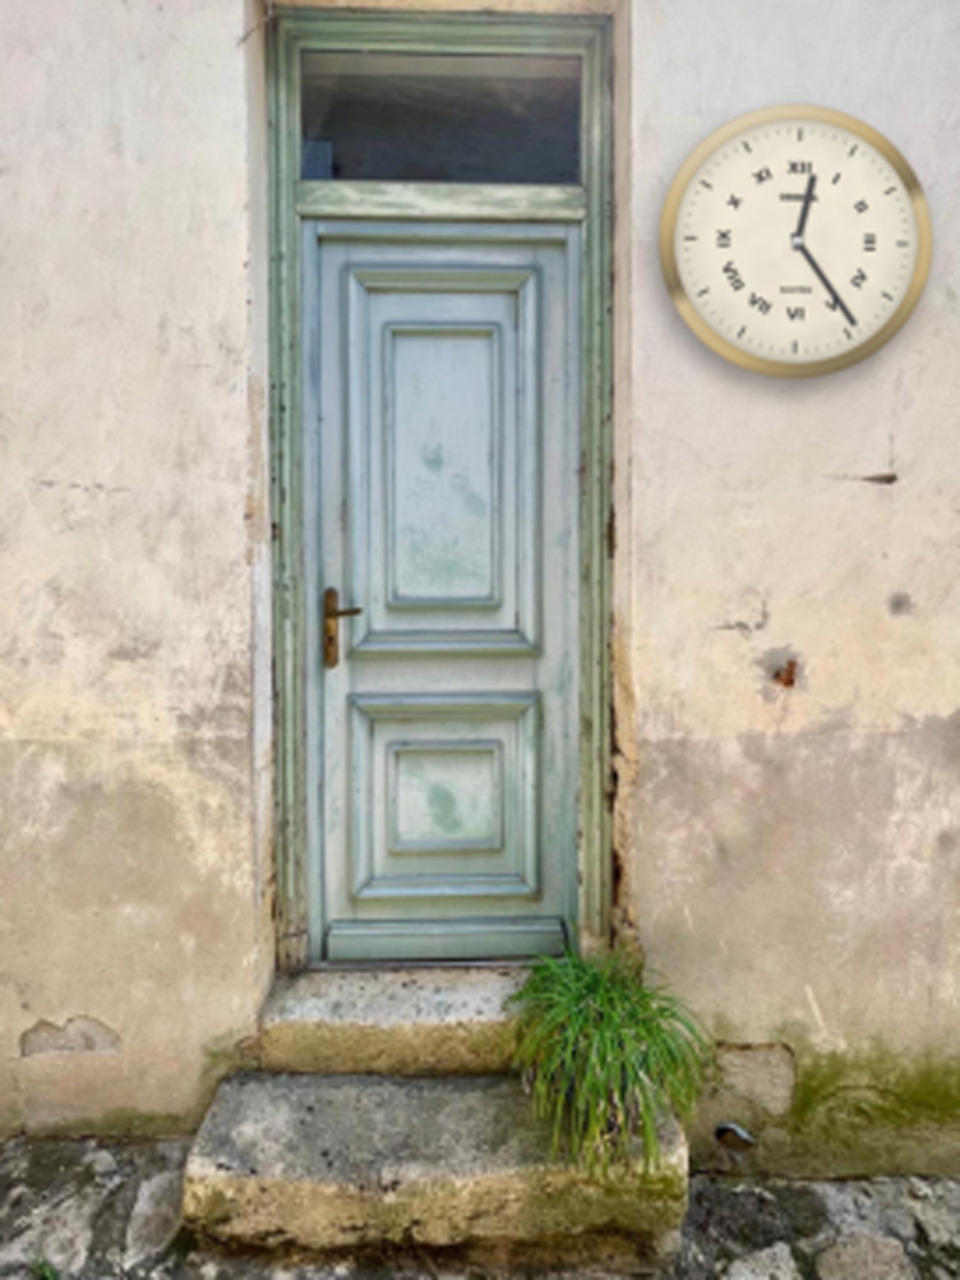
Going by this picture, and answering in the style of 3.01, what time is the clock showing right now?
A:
12.24
